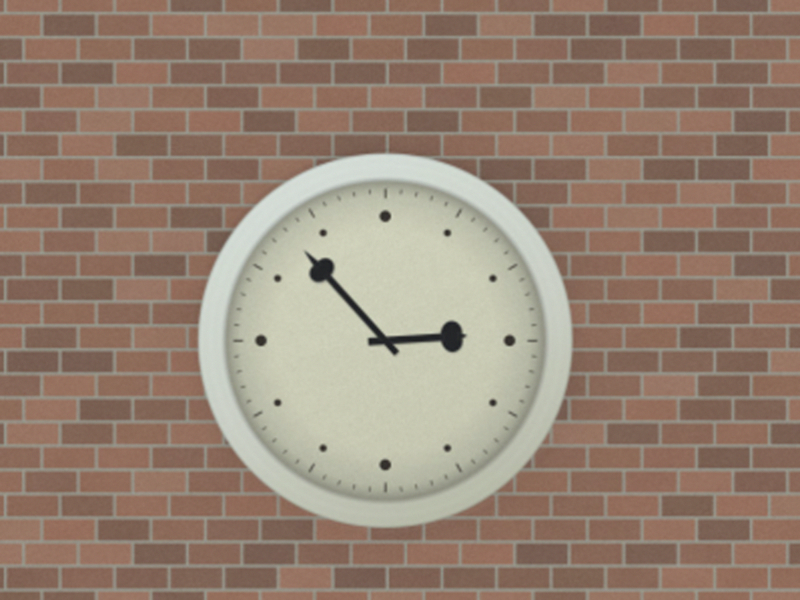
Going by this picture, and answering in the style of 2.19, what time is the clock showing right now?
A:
2.53
